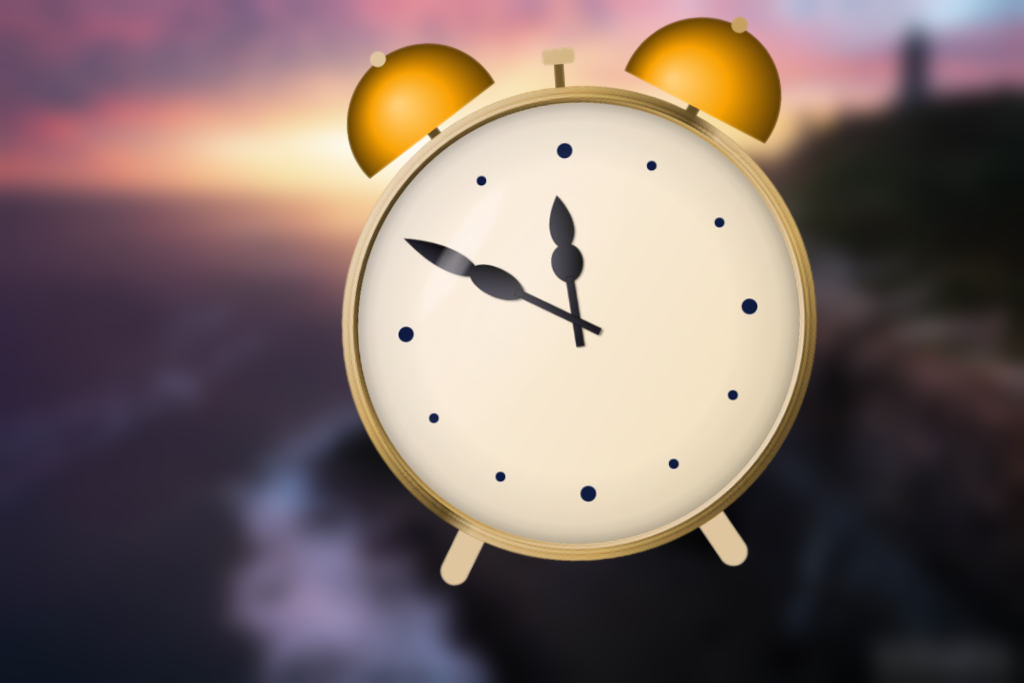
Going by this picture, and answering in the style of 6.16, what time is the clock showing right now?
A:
11.50
